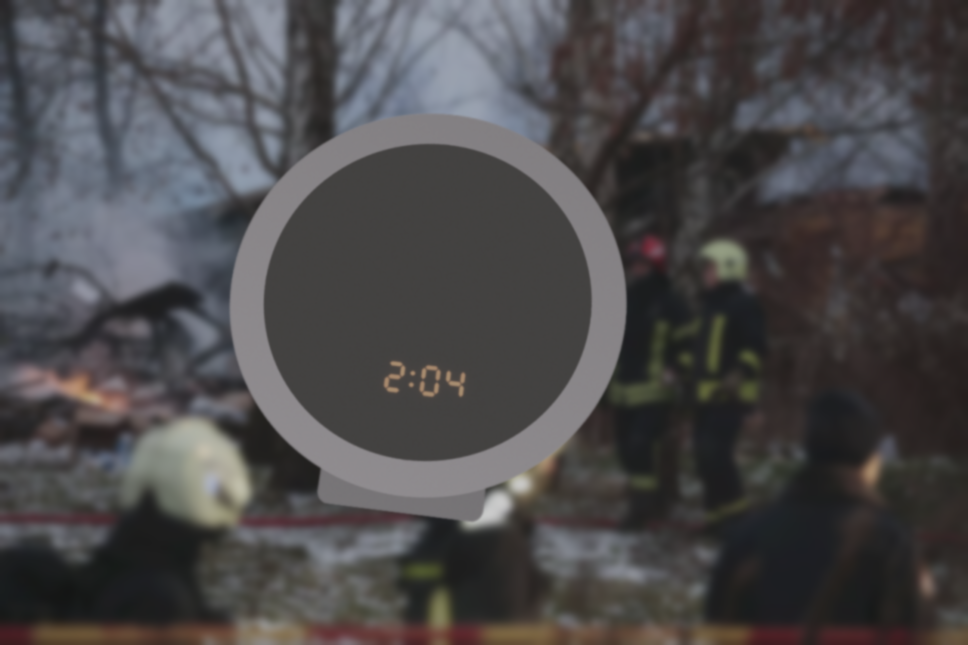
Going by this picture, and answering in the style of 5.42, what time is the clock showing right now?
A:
2.04
